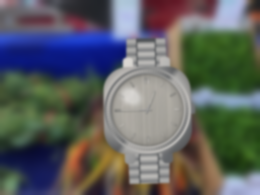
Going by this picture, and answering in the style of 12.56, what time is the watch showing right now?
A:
12.45
